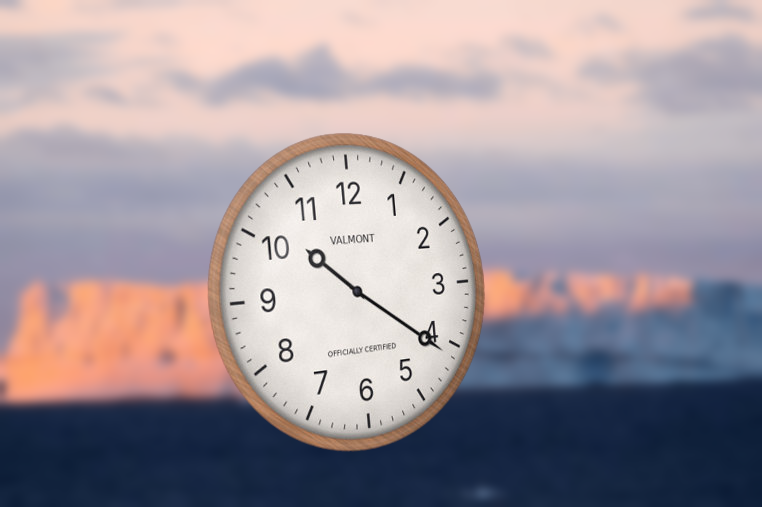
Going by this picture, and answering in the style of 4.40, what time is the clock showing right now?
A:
10.21
